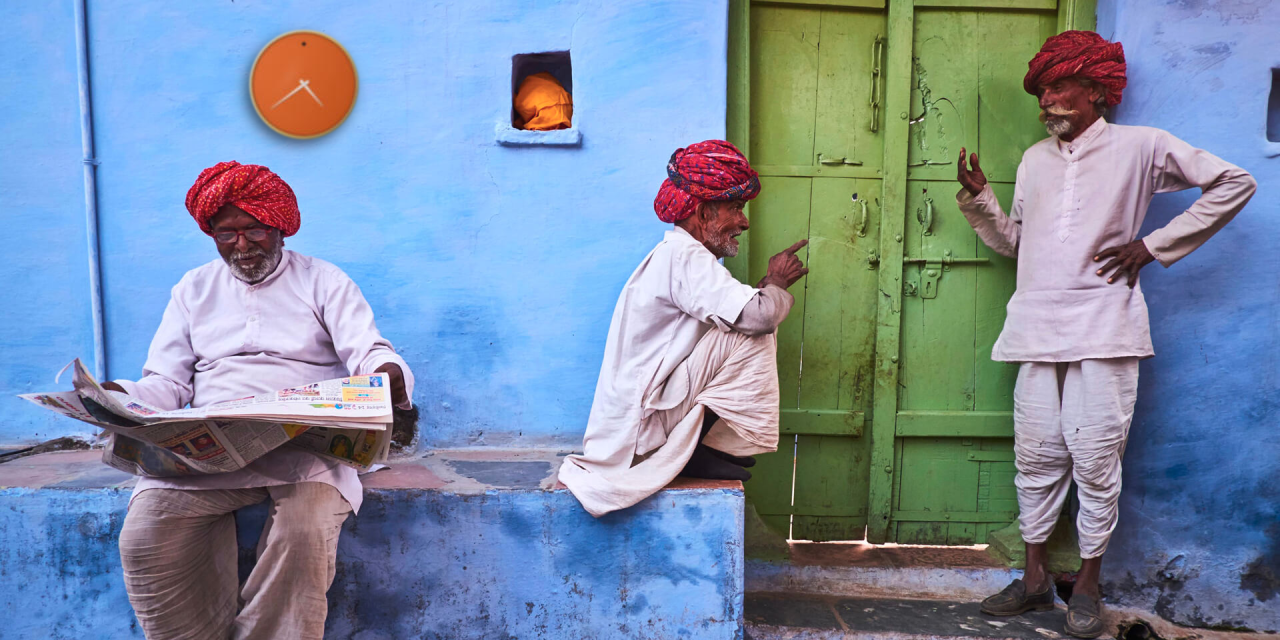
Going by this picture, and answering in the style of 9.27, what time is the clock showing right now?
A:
4.39
